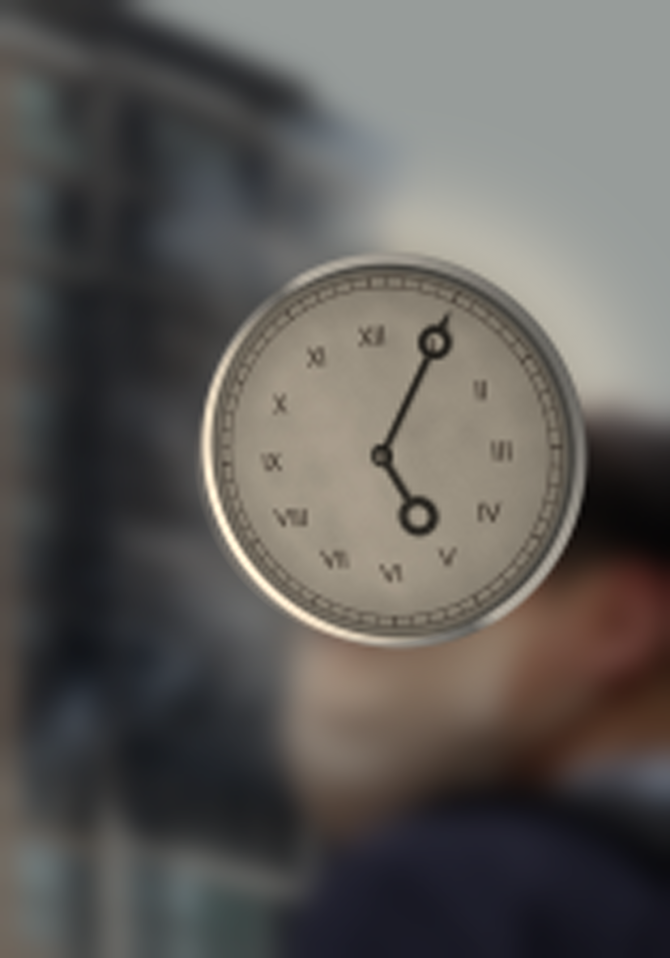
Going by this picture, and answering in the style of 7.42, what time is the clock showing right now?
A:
5.05
